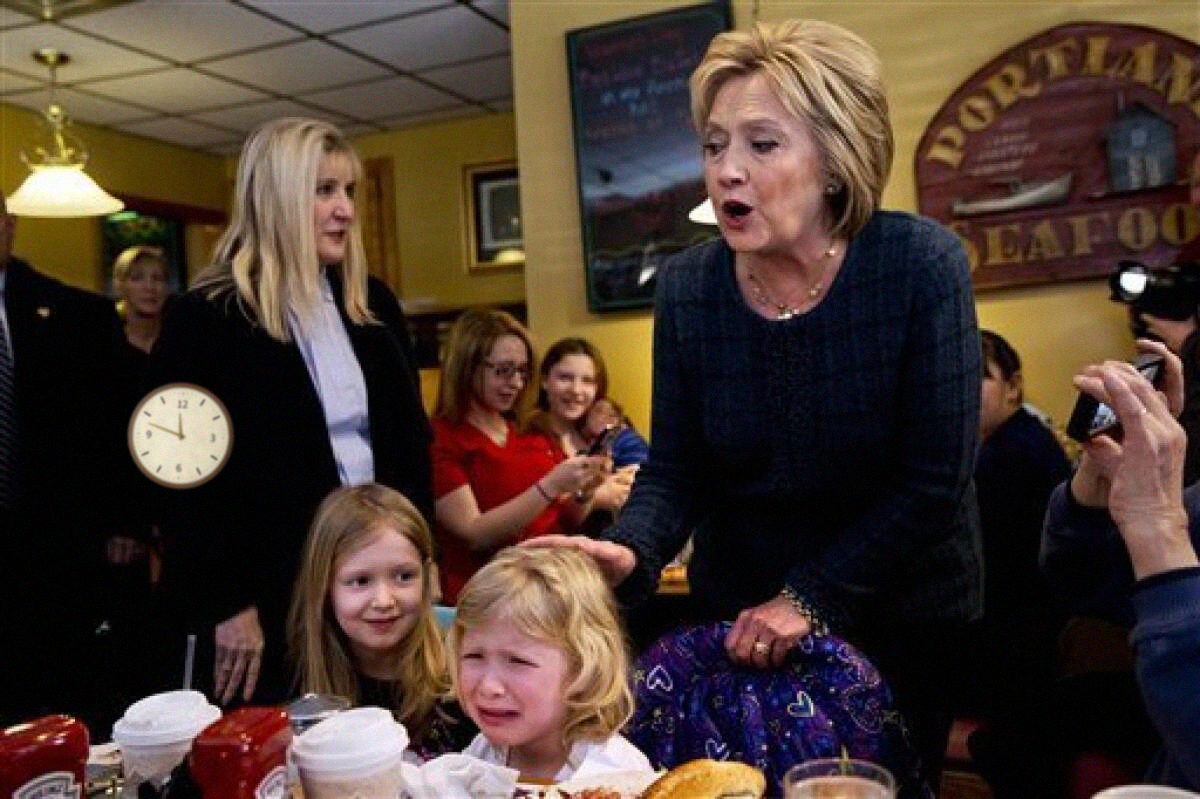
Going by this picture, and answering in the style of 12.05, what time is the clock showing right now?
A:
11.48
